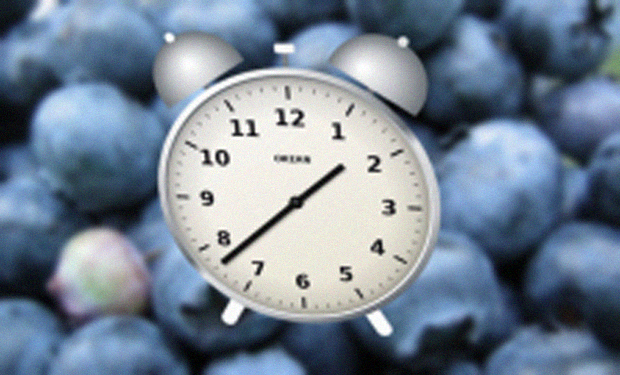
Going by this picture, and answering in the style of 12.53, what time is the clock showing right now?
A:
1.38
